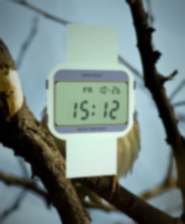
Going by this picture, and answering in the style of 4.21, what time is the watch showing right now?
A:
15.12
